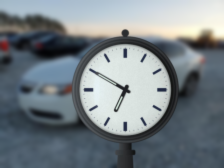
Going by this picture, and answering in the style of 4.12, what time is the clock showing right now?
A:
6.50
